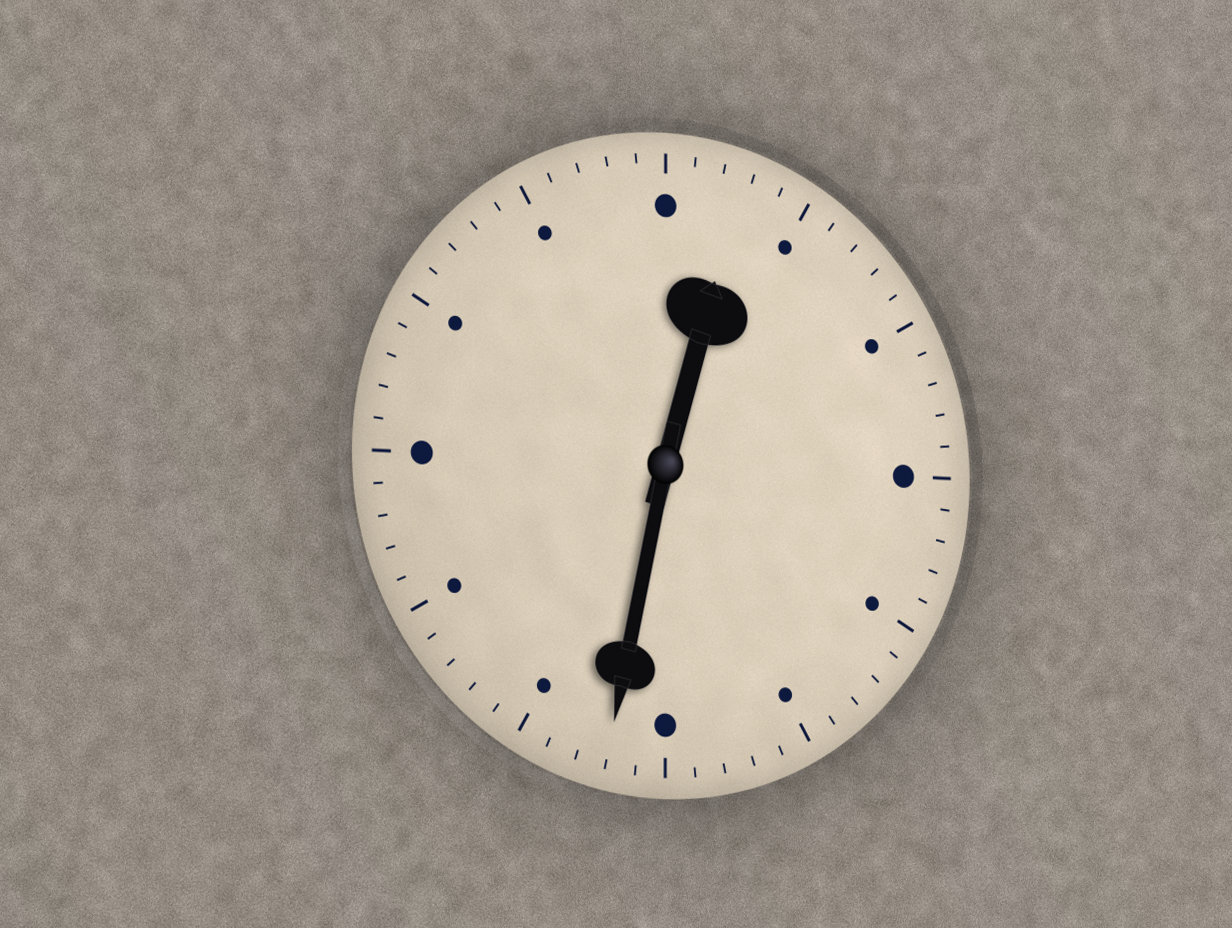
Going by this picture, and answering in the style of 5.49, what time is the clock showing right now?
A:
12.32
